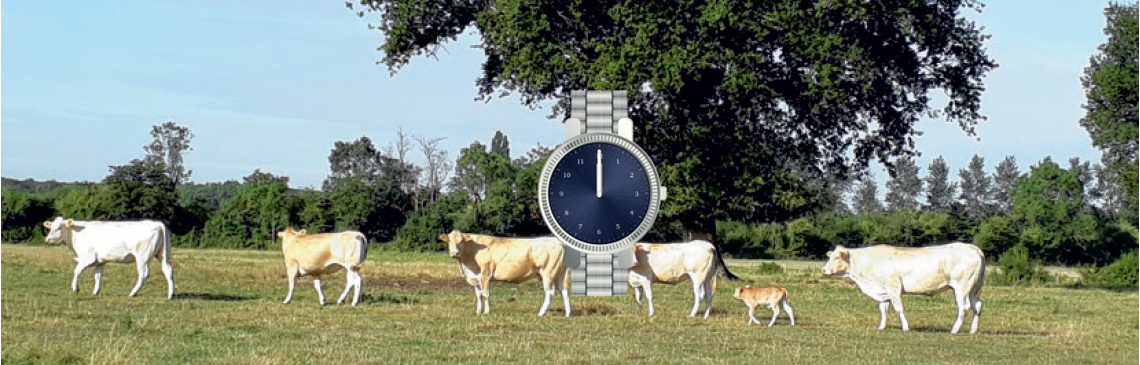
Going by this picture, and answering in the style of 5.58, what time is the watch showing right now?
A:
12.00
